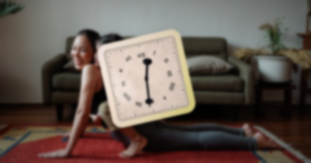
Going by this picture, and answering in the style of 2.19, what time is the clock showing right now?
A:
12.31
